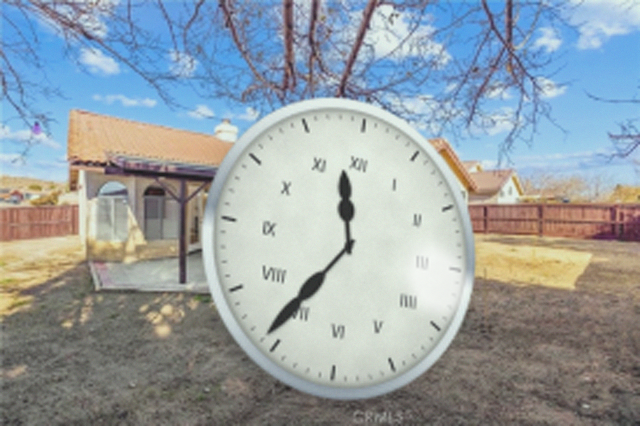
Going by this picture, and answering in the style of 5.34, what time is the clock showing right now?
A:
11.36
